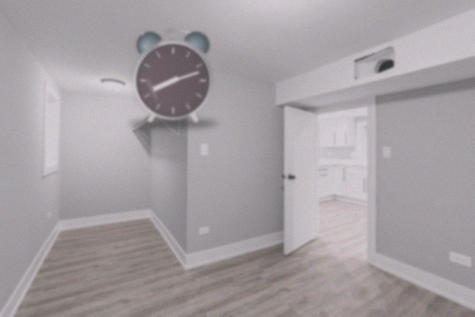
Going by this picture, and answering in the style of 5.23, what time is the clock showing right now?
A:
8.12
